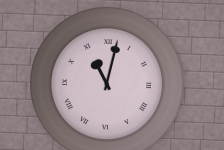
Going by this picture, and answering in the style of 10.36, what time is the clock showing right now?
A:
11.02
